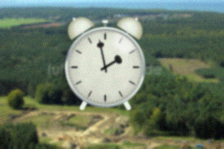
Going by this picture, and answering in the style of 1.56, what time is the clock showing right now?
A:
1.58
